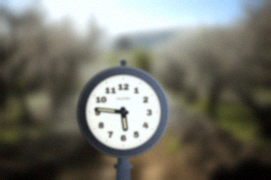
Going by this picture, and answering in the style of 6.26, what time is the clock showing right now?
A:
5.46
